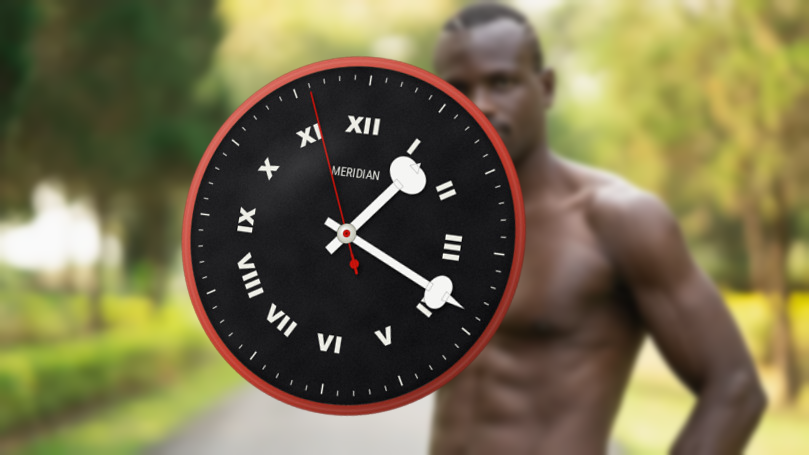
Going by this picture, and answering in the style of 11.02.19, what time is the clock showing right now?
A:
1.18.56
